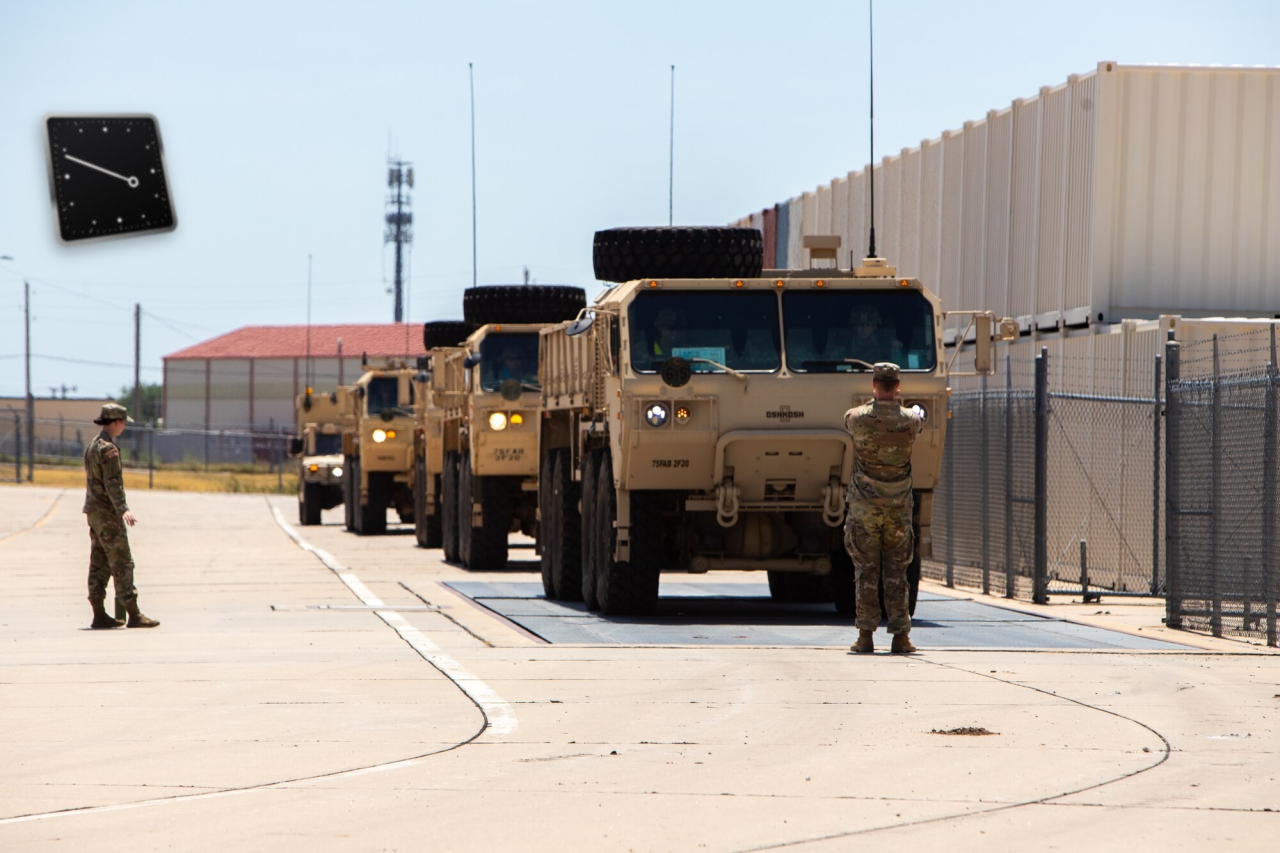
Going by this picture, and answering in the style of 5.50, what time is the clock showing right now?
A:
3.49
